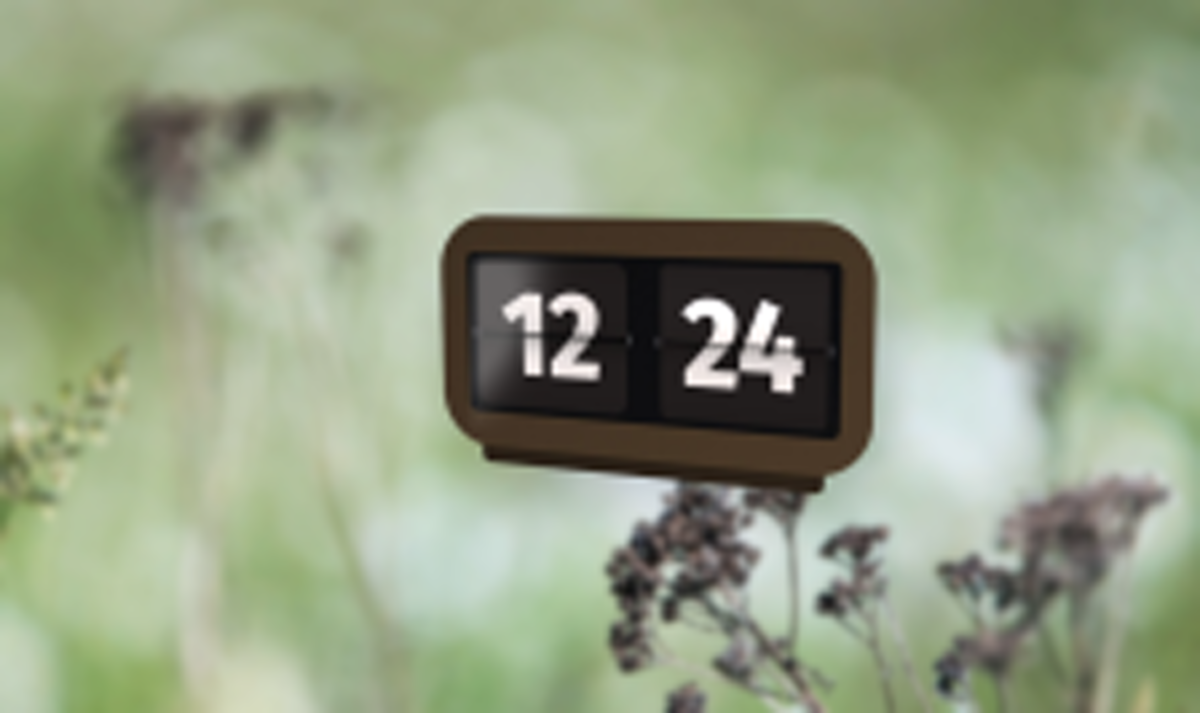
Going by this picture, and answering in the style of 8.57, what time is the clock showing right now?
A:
12.24
